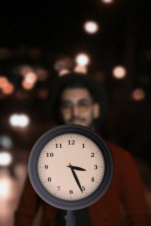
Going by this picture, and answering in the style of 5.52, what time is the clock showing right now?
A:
3.26
